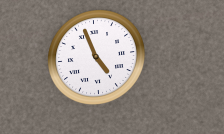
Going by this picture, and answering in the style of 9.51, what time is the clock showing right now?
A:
4.57
